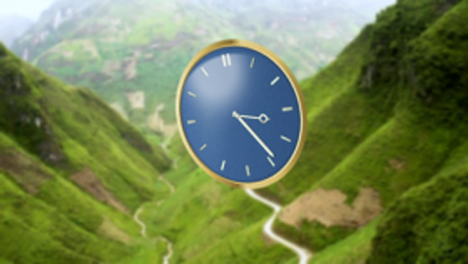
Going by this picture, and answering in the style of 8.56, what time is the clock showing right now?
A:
3.24
